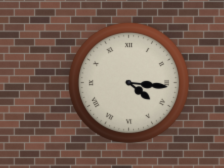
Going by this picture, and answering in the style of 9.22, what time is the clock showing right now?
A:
4.16
